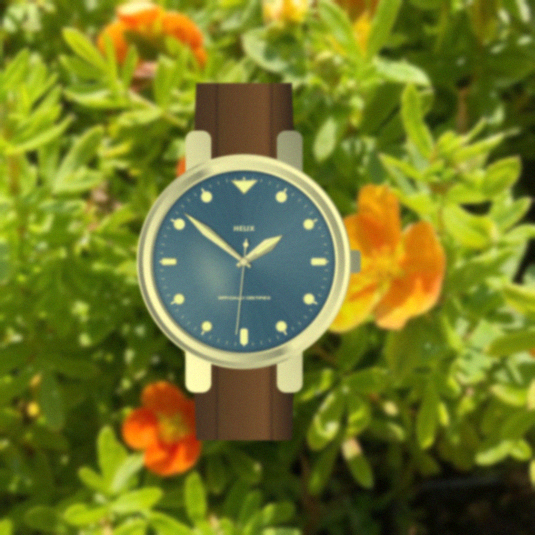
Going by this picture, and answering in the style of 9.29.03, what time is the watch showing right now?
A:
1.51.31
